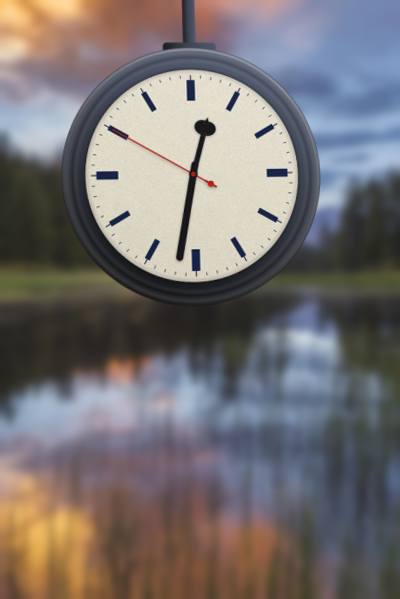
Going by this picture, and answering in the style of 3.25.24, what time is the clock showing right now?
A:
12.31.50
